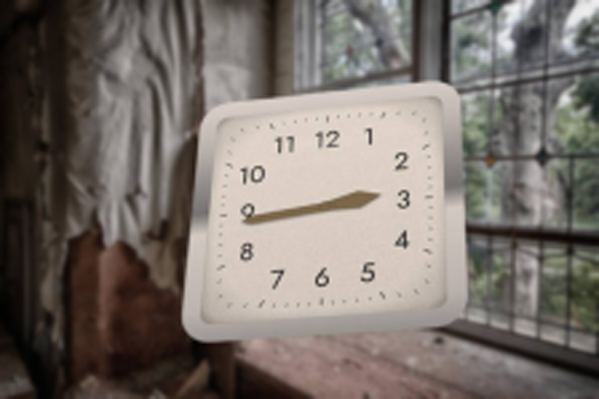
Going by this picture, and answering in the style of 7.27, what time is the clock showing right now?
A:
2.44
